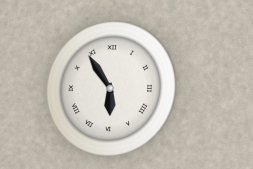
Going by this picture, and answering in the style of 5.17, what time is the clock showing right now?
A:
5.54
